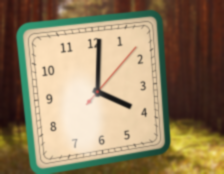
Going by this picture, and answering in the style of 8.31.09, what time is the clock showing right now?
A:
4.01.08
